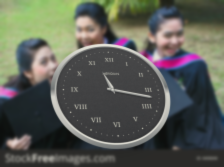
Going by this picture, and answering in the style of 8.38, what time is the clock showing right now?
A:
11.17
